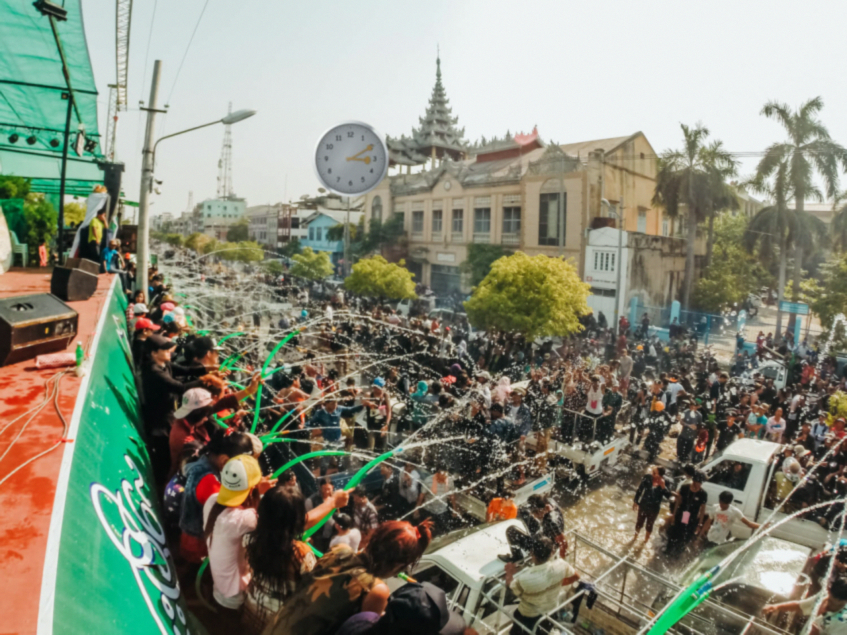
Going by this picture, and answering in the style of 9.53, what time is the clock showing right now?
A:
3.10
